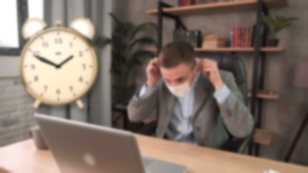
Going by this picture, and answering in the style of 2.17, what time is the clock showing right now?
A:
1.49
